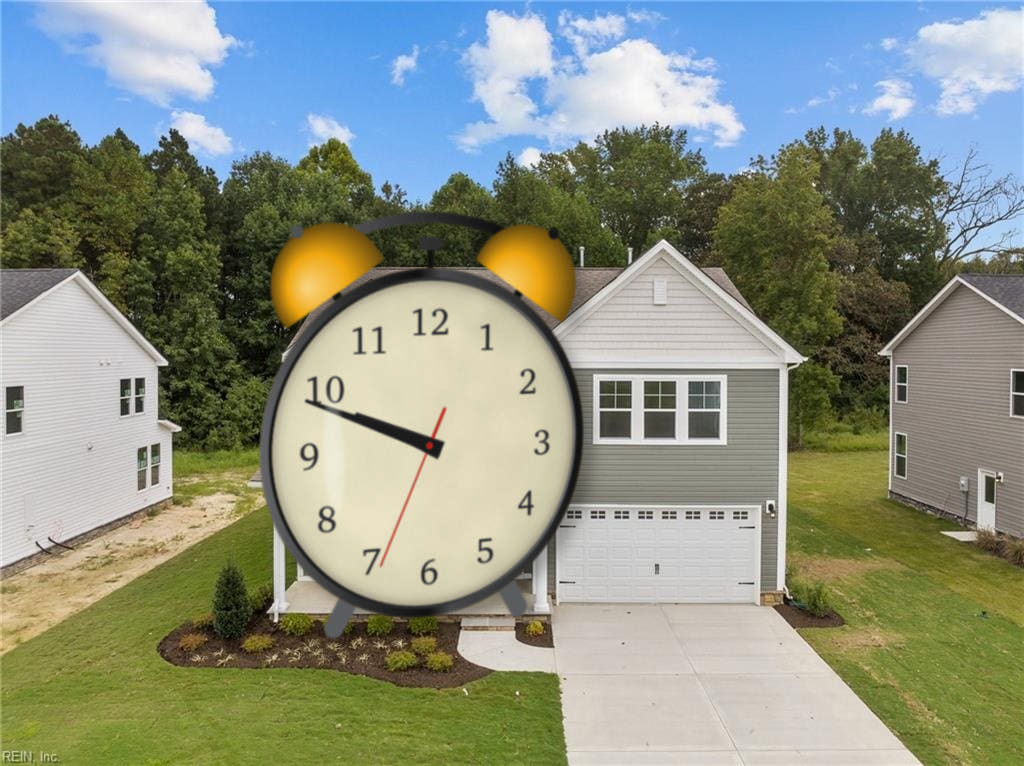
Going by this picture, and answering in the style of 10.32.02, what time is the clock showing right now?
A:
9.48.34
